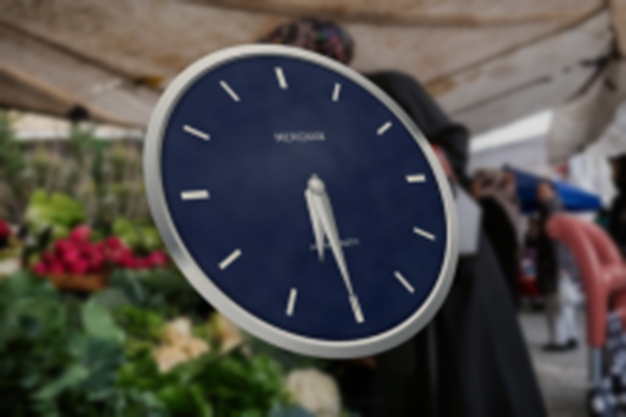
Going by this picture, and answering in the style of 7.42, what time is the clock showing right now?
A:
6.30
